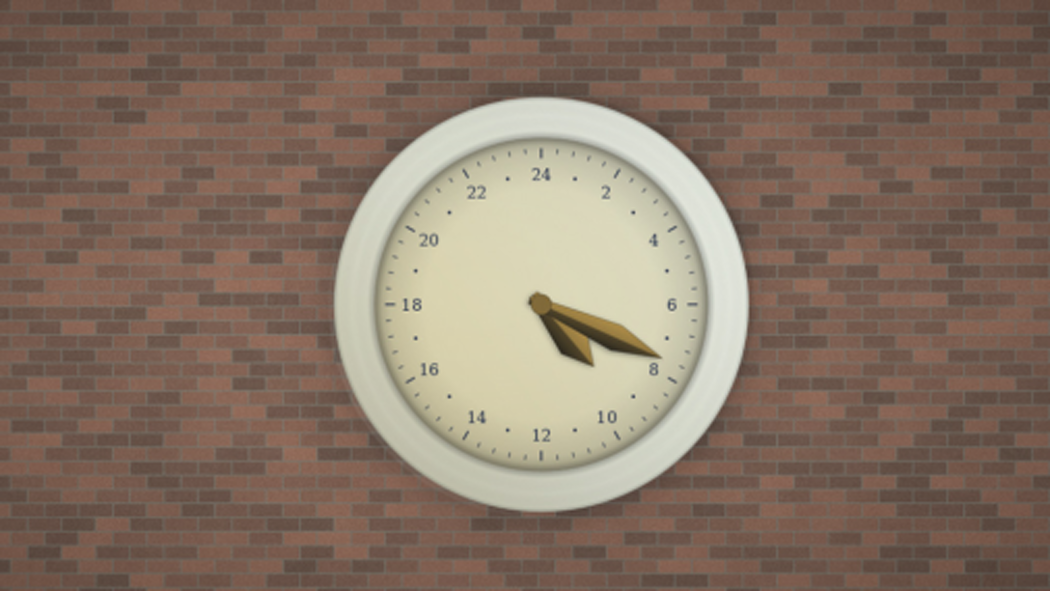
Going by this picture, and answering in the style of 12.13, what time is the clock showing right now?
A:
9.19
